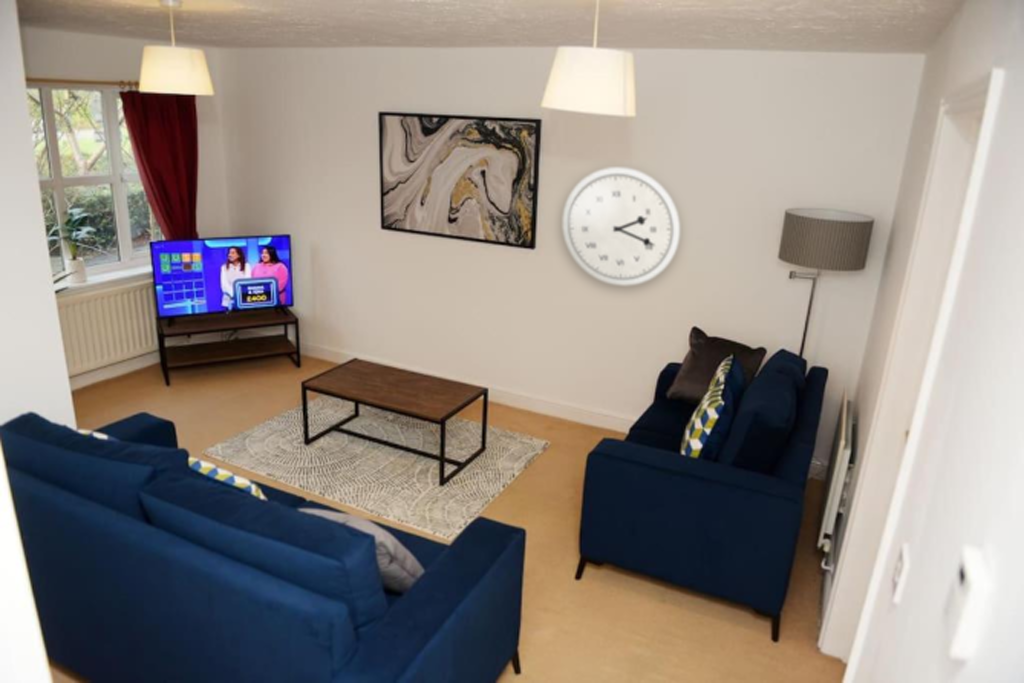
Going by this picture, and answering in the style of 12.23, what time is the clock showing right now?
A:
2.19
